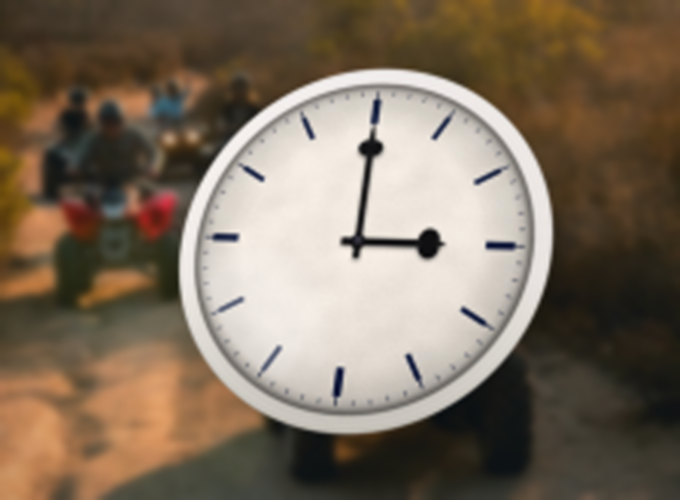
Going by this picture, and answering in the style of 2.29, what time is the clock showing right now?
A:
3.00
